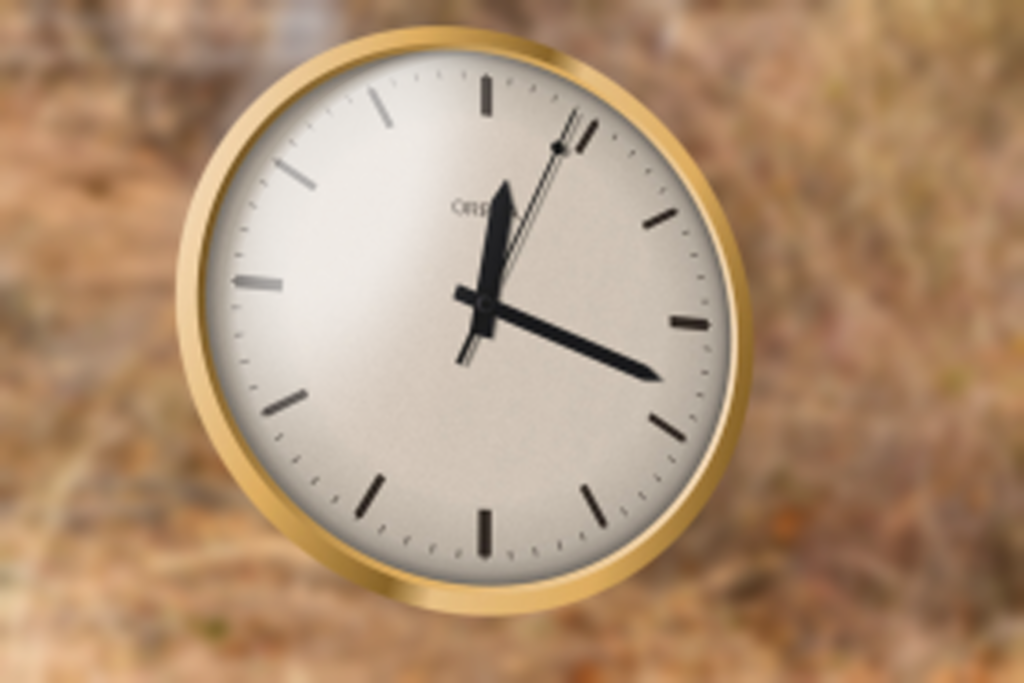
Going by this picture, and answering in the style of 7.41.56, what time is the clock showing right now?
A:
12.18.04
